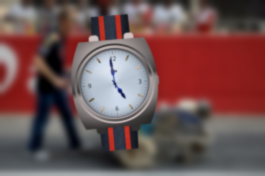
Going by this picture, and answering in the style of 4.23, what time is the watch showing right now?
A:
4.59
